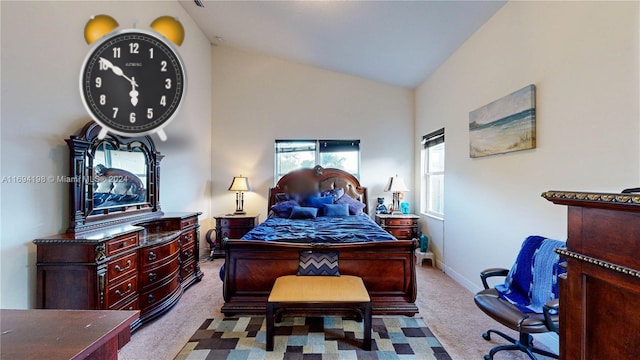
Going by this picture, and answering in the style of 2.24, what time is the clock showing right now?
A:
5.51
